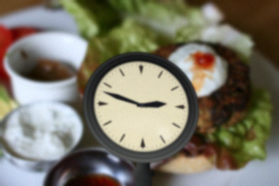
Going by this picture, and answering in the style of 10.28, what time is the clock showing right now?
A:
2.48
